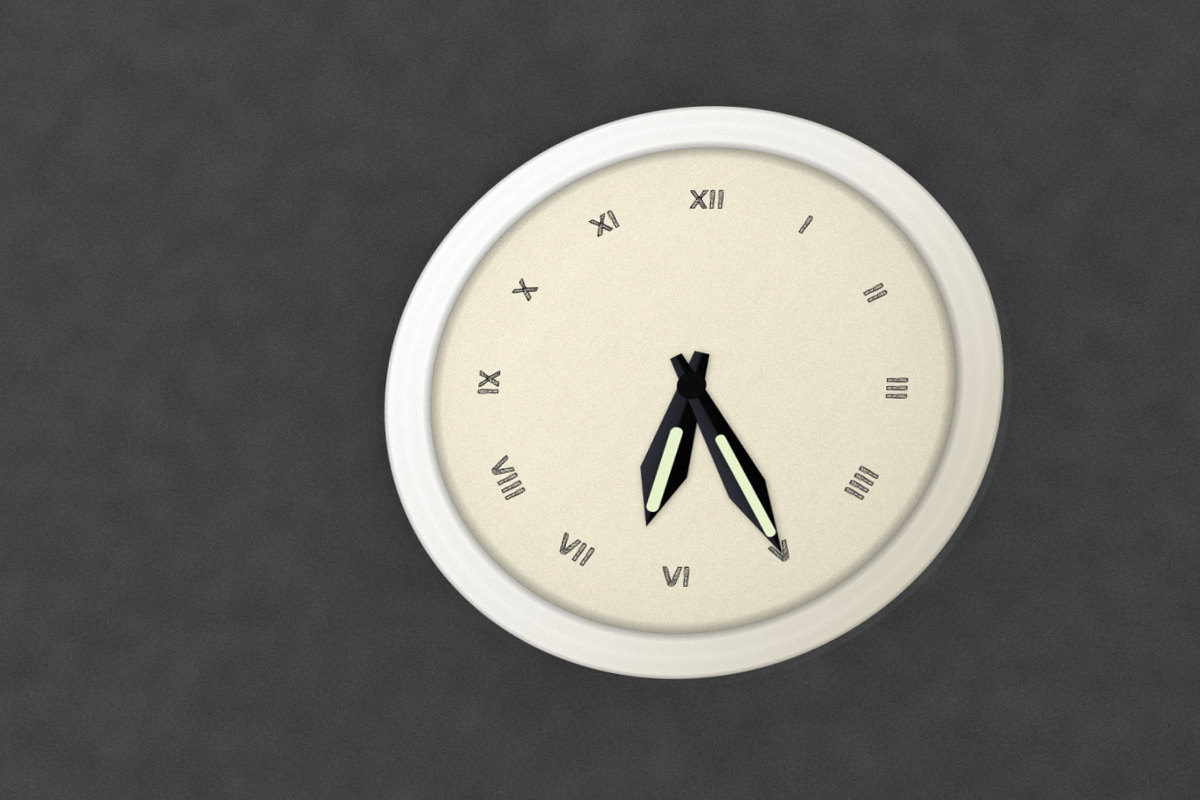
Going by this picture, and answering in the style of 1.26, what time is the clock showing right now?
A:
6.25
